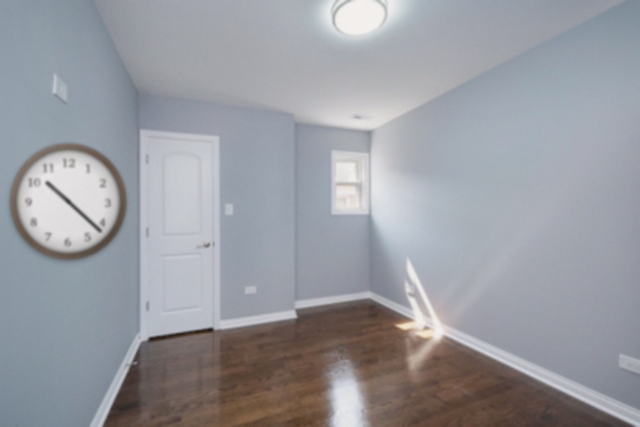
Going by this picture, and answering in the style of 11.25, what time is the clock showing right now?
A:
10.22
